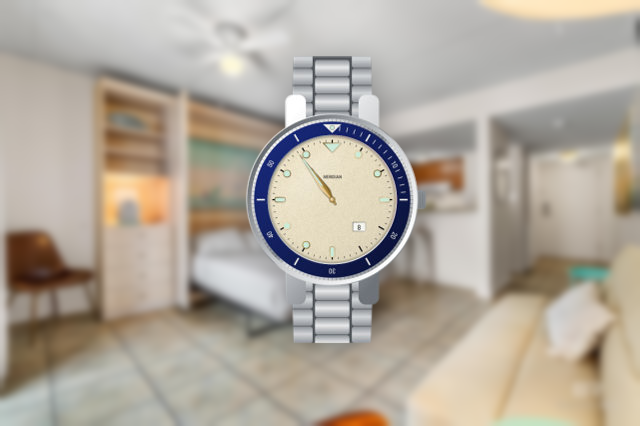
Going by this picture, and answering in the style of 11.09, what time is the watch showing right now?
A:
10.54
